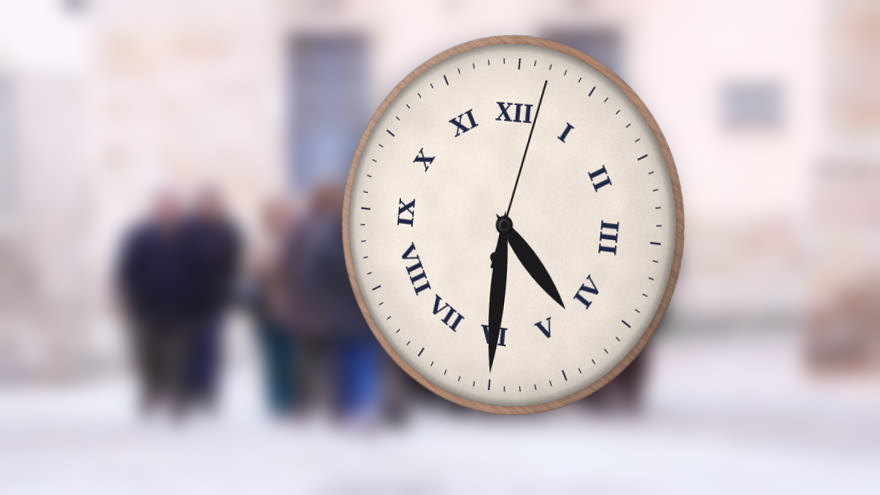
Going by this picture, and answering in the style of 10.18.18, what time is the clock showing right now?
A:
4.30.02
